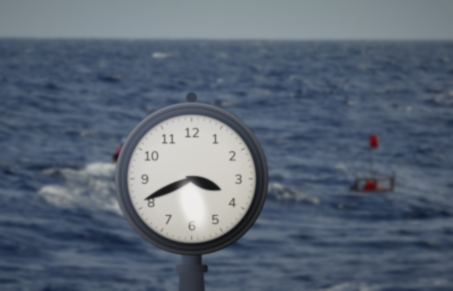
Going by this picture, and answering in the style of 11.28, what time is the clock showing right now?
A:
3.41
